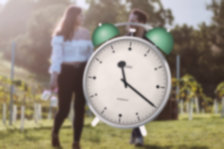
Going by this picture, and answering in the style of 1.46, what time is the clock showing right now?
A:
11.20
